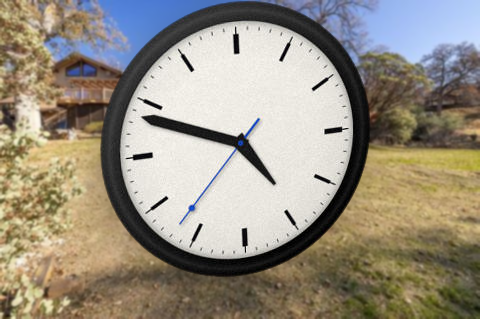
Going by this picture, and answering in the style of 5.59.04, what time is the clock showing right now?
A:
4.48.37
